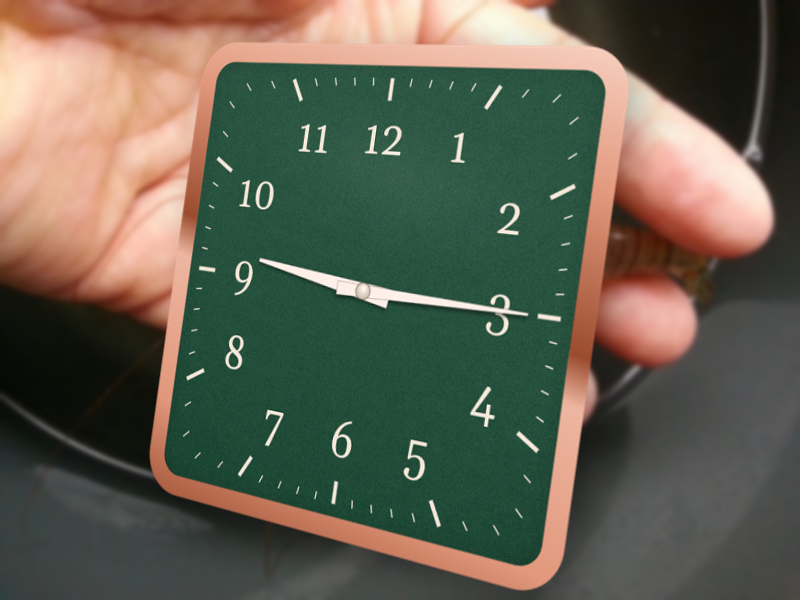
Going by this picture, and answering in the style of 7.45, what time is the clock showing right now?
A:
9.15
